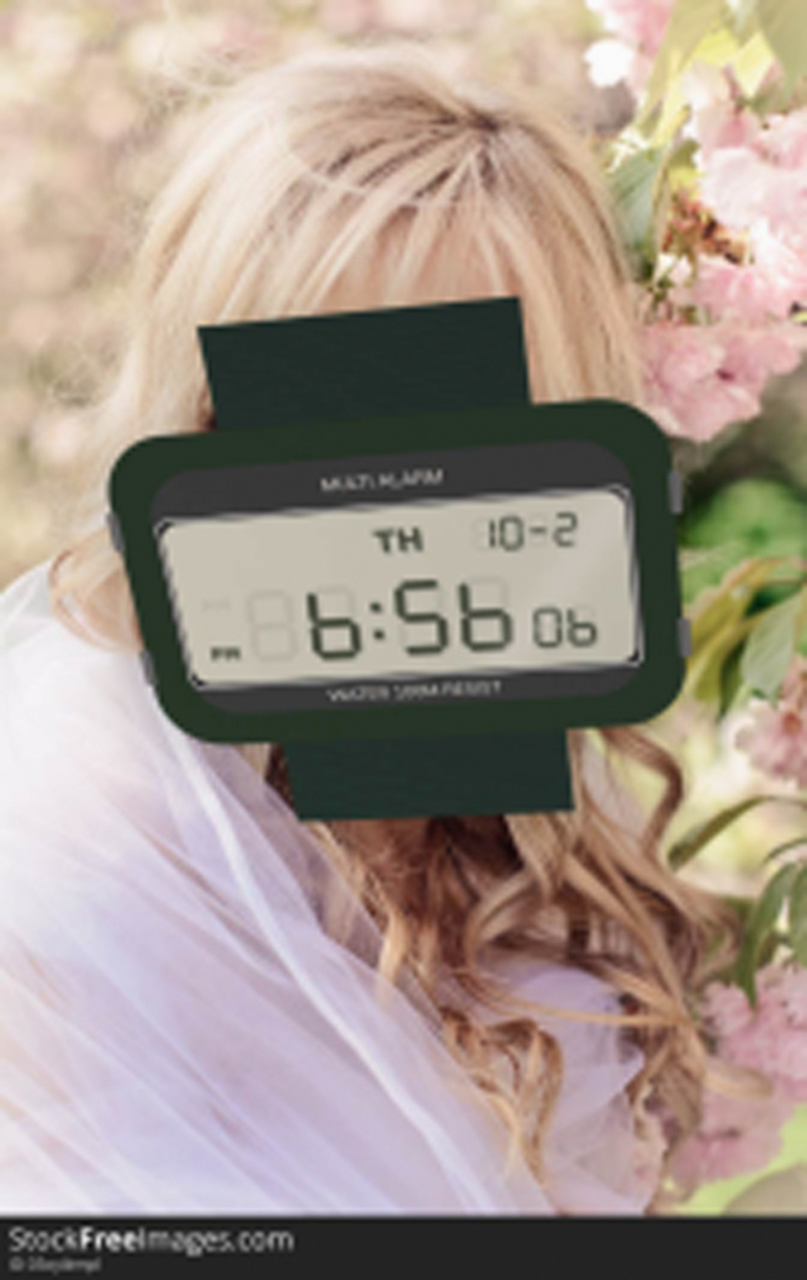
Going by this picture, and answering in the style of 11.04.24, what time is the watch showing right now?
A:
6.56.06
